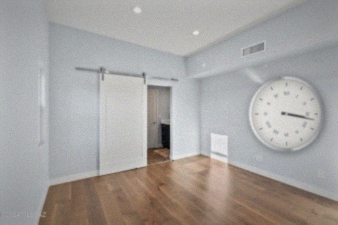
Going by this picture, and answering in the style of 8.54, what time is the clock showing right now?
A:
3.17
